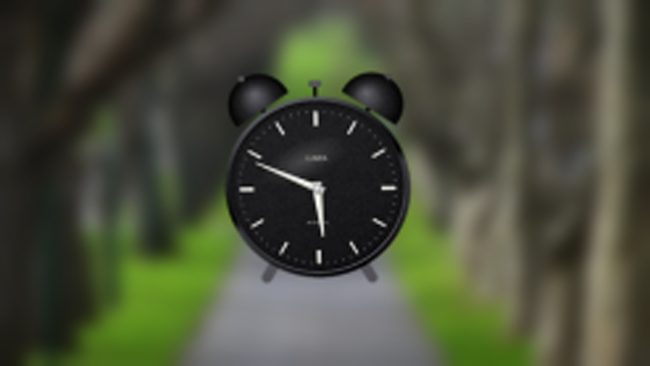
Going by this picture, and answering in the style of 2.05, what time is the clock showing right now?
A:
5.49
